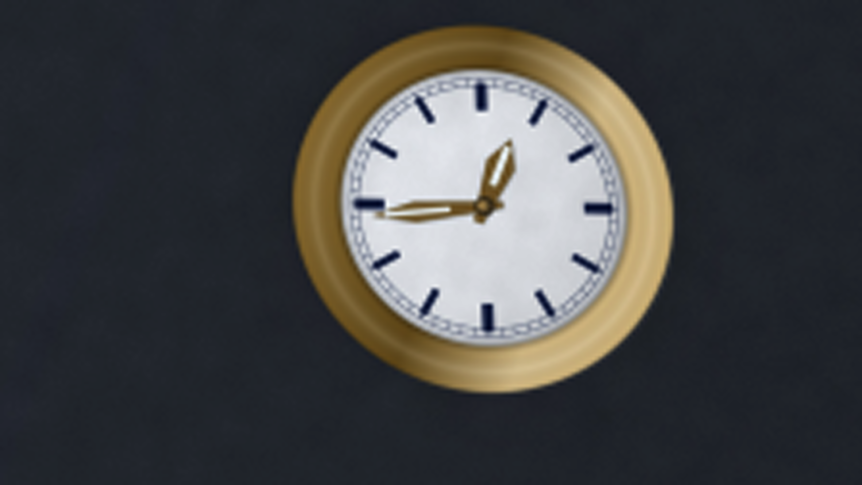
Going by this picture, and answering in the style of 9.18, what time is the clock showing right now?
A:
12.44
